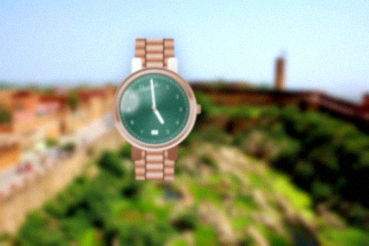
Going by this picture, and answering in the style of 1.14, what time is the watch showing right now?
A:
4.59
